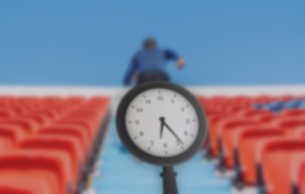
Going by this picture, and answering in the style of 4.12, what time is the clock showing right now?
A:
6.24
